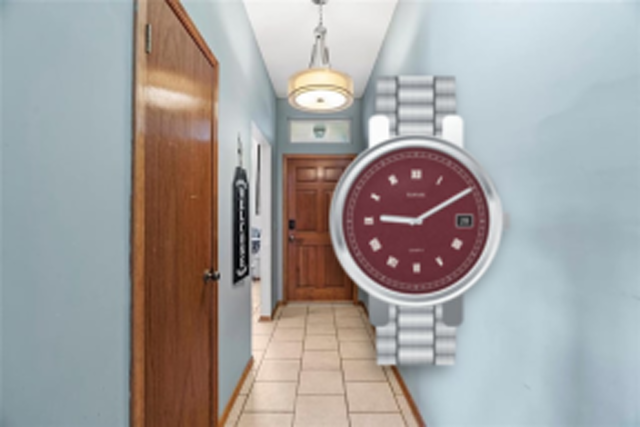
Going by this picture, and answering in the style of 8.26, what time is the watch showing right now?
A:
9.10
